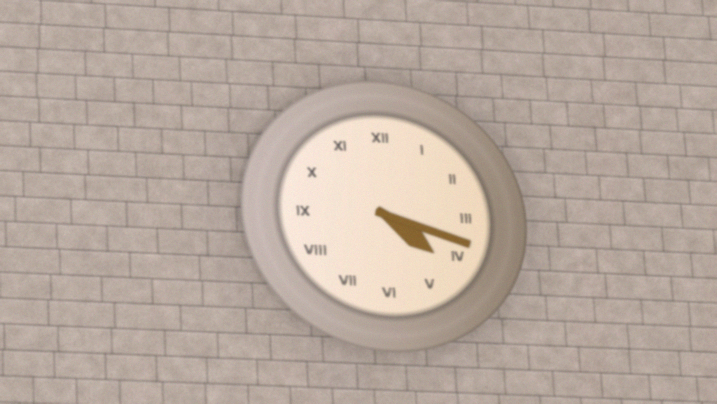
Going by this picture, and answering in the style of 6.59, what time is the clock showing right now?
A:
4.18
